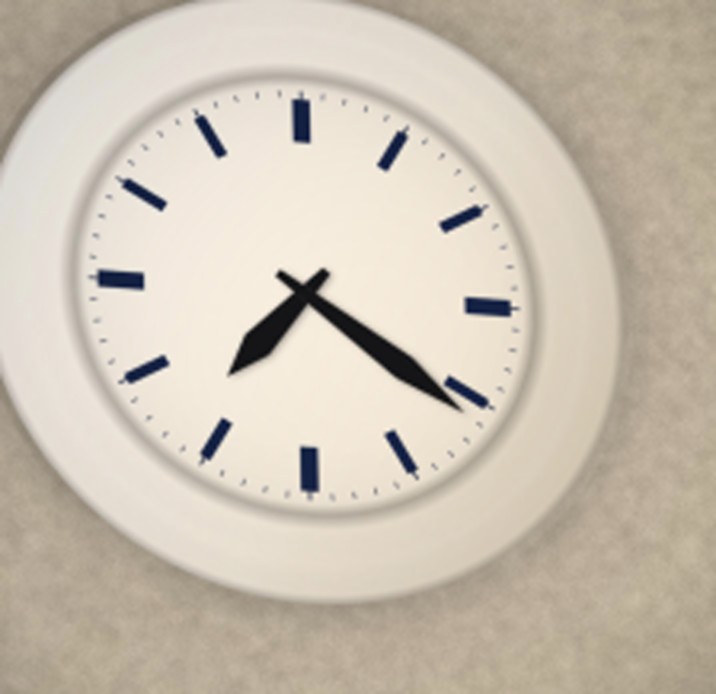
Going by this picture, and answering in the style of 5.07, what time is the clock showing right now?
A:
7.21
